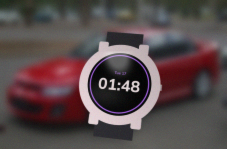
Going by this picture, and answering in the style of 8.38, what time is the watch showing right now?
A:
1.48
